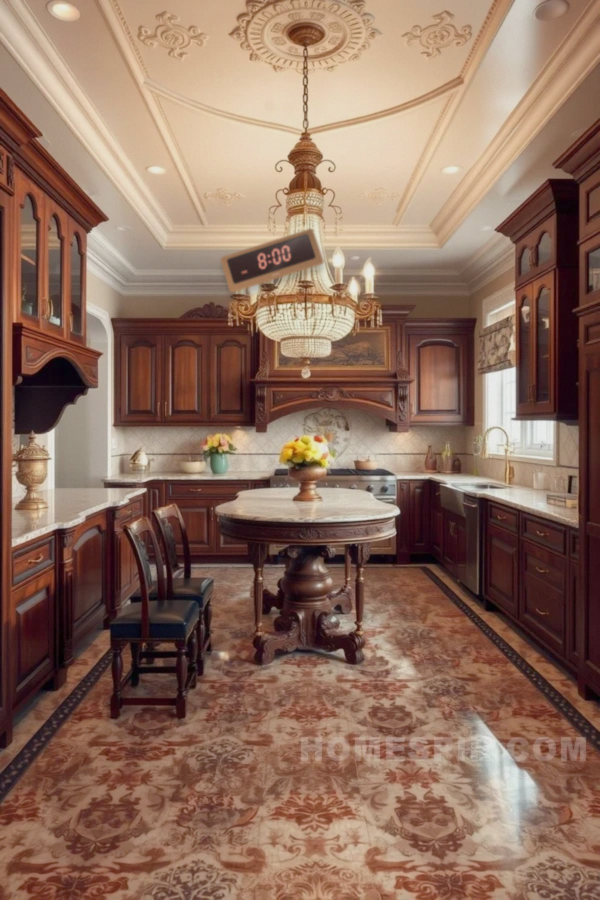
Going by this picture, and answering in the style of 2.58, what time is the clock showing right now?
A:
8.00
